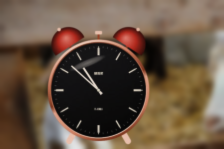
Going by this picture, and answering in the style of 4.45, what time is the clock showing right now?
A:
10.52
